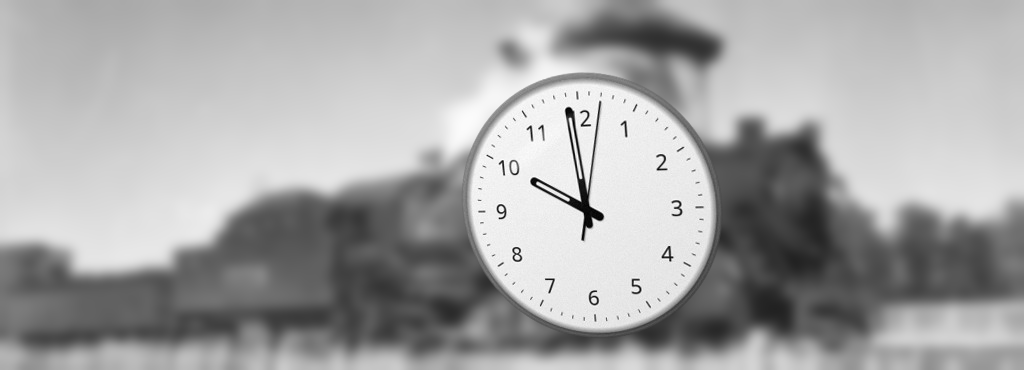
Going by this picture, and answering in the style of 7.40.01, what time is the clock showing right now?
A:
9.59.02
